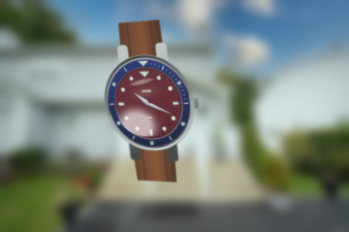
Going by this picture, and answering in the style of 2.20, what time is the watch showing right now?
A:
10.19
